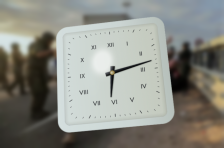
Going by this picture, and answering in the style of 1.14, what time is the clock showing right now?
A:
6.13
